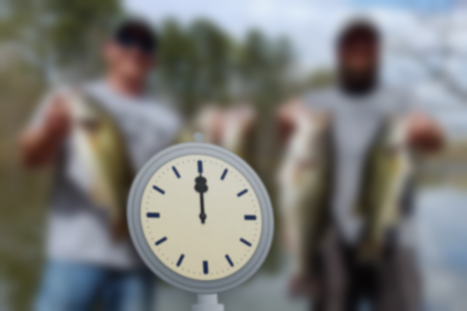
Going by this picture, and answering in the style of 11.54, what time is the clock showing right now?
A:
12.00
